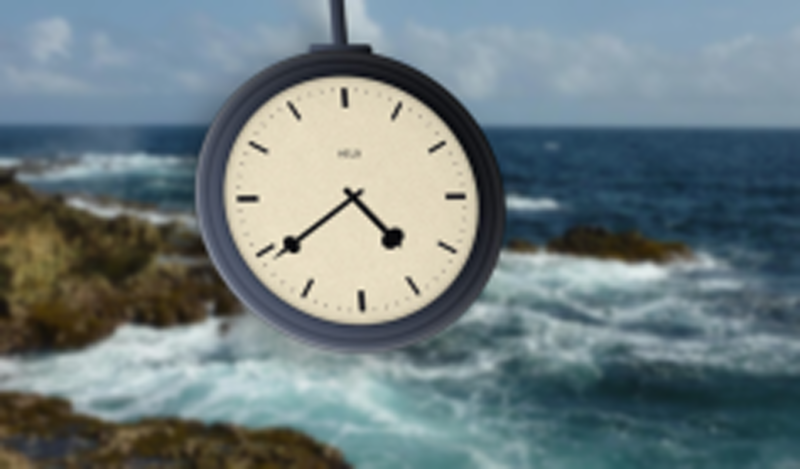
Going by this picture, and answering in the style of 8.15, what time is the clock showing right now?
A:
4.39
